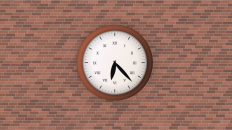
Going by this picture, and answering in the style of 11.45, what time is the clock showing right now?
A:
6.23
